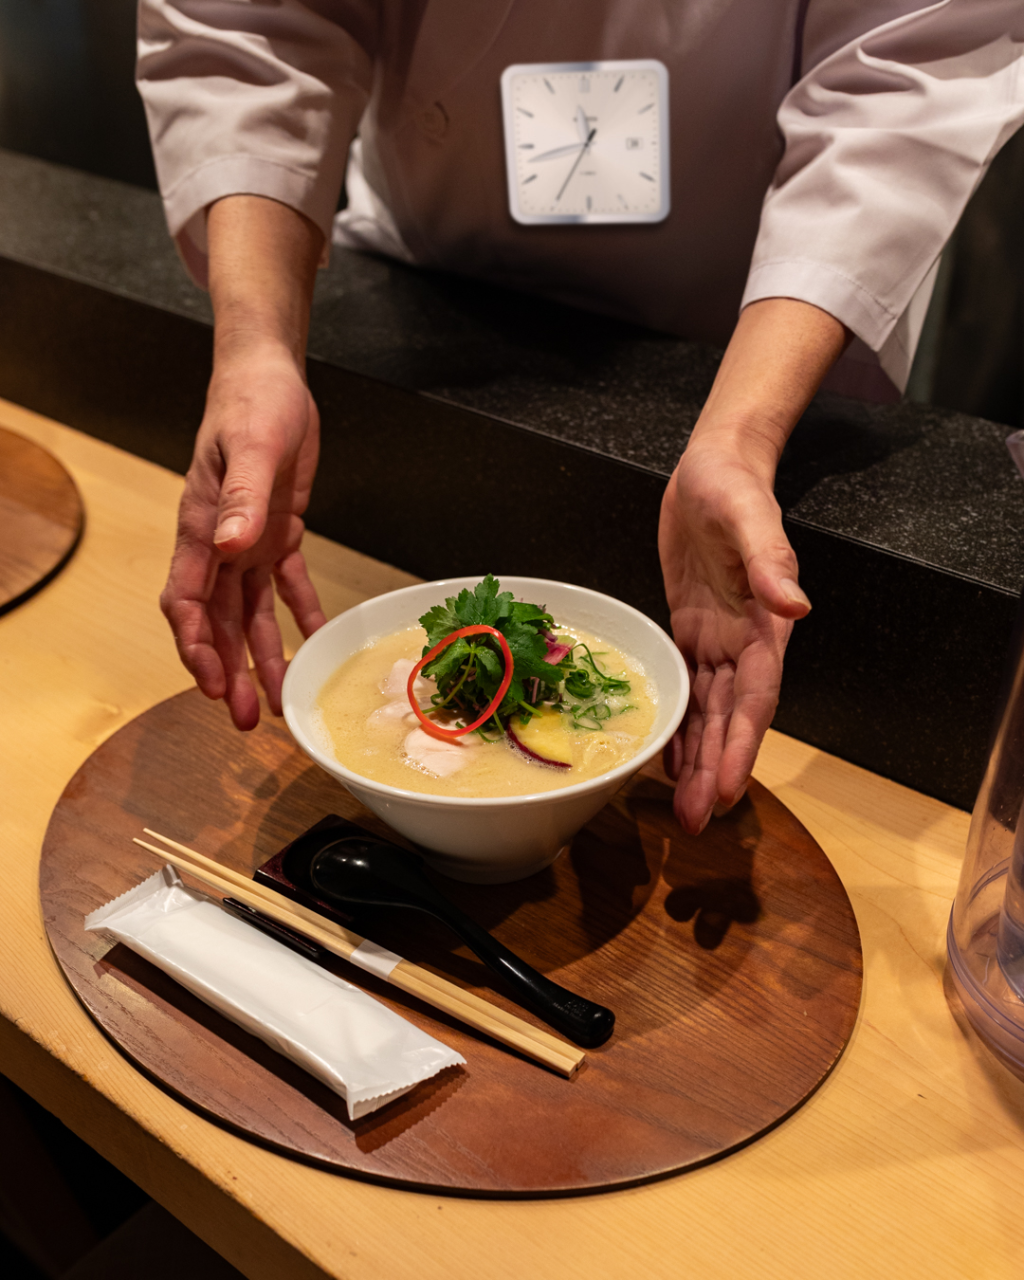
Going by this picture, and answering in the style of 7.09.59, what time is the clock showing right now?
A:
11.42.35
